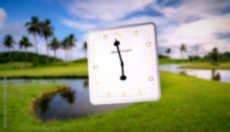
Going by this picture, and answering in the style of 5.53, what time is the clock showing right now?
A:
5.58
